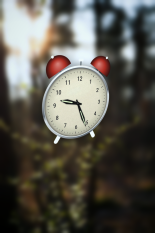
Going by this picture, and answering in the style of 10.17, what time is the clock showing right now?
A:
9.26
